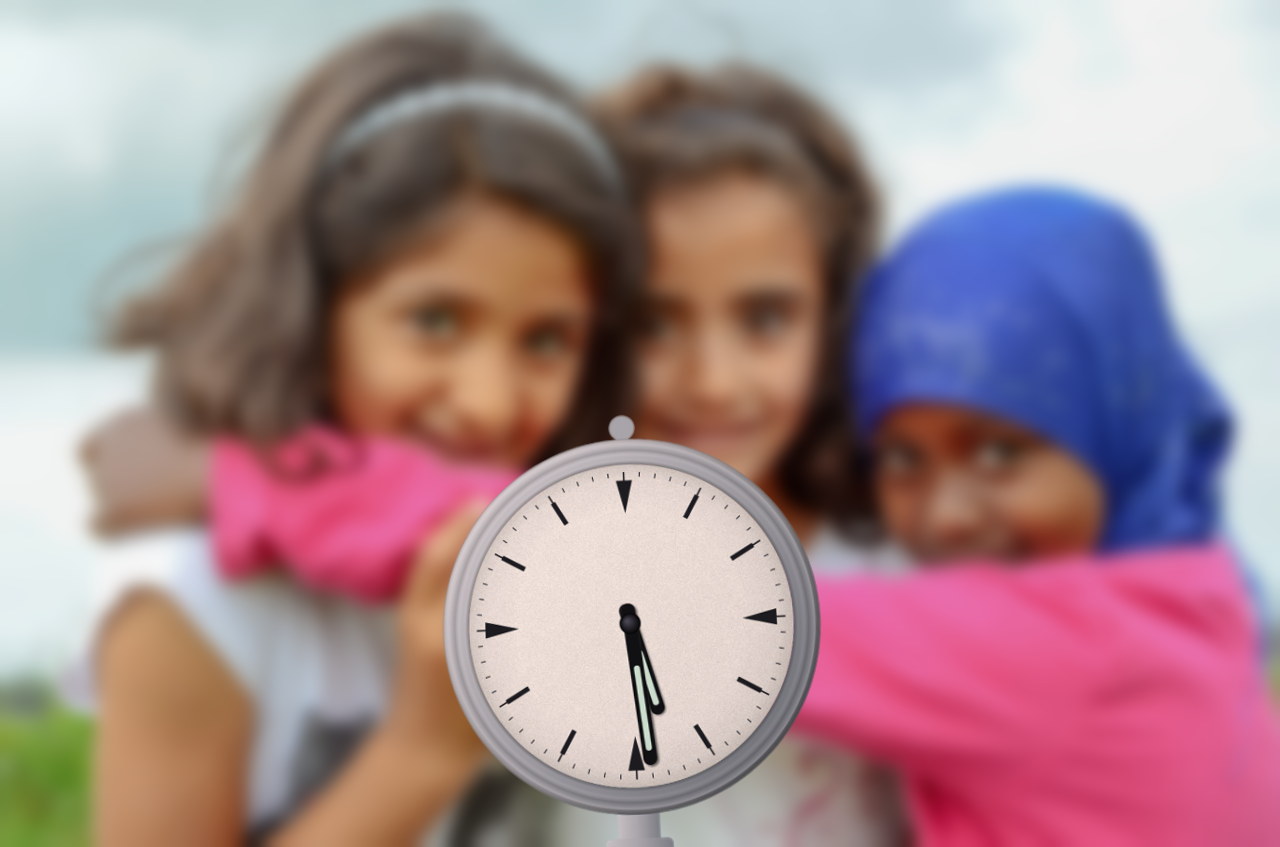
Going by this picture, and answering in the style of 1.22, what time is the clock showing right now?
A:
5.29
